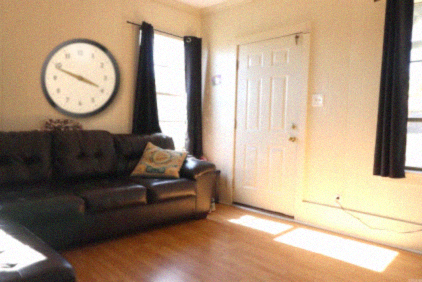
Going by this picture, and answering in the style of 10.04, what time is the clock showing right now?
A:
3.49
